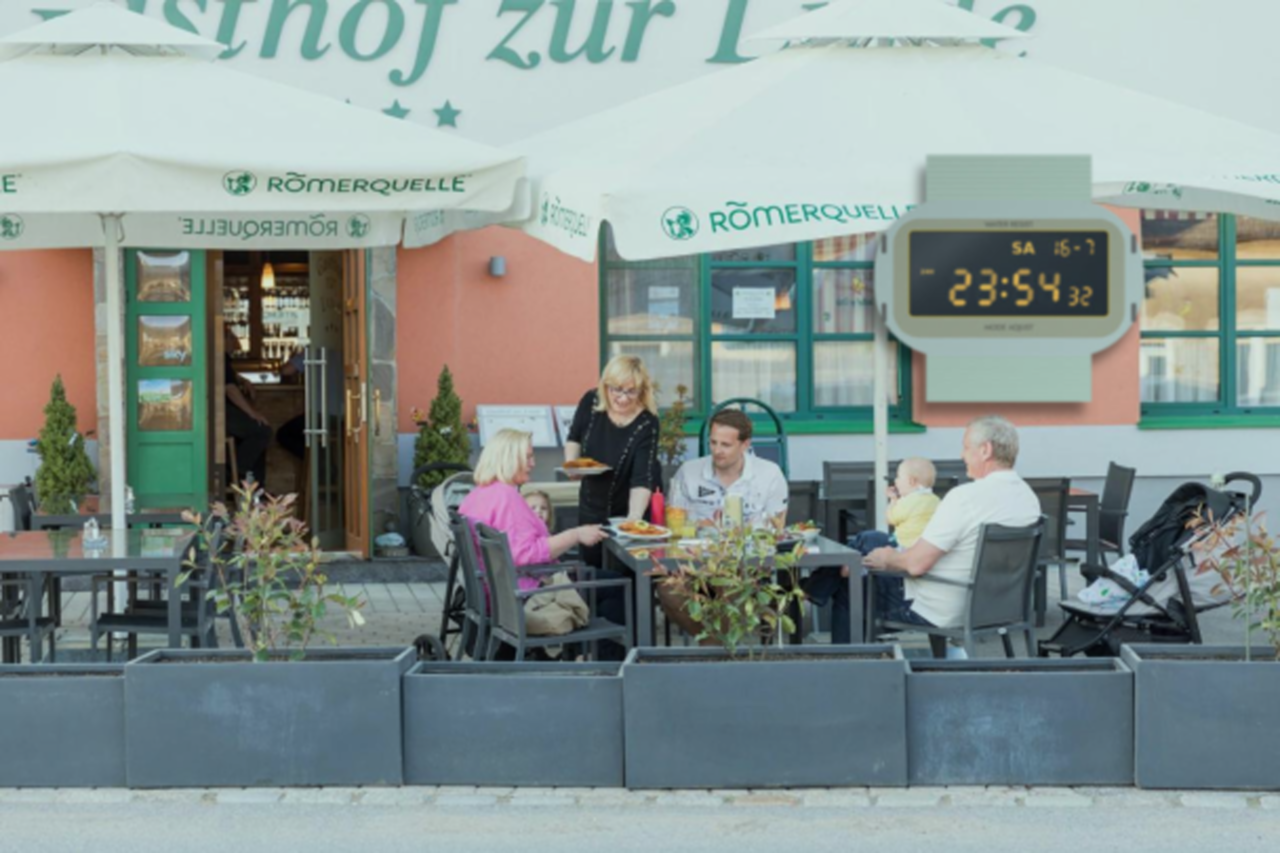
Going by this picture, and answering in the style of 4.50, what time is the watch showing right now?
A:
23.54
